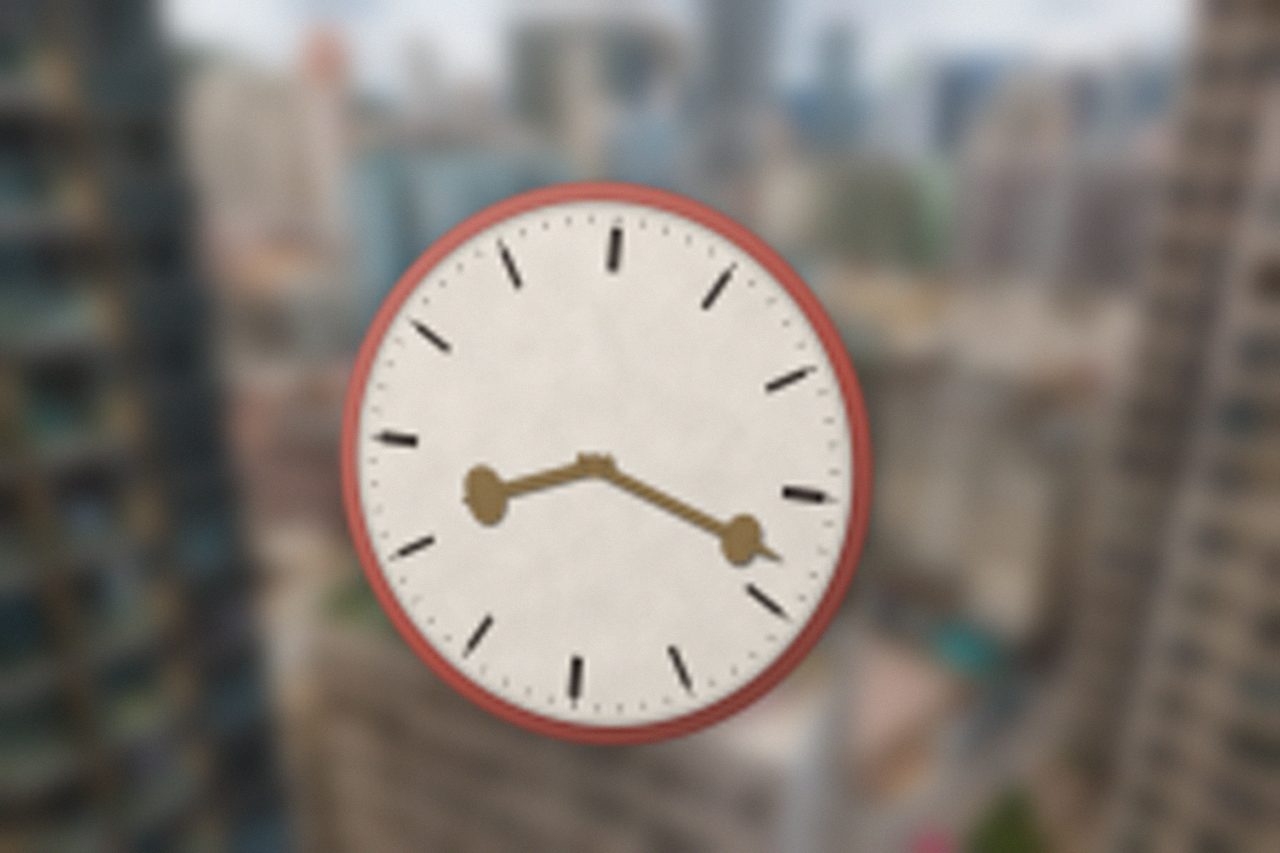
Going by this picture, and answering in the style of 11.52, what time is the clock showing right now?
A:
8.18
